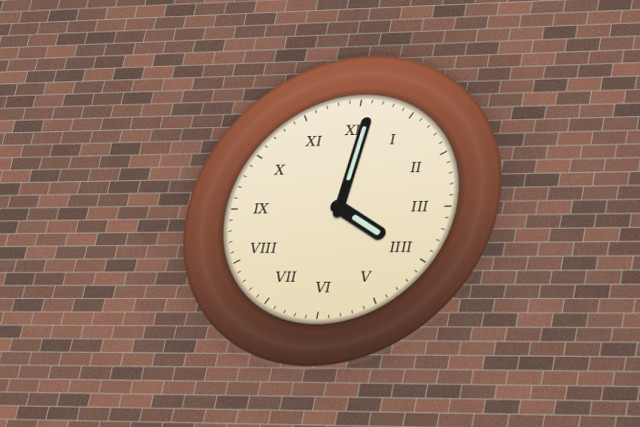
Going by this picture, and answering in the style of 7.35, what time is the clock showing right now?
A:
4.01
